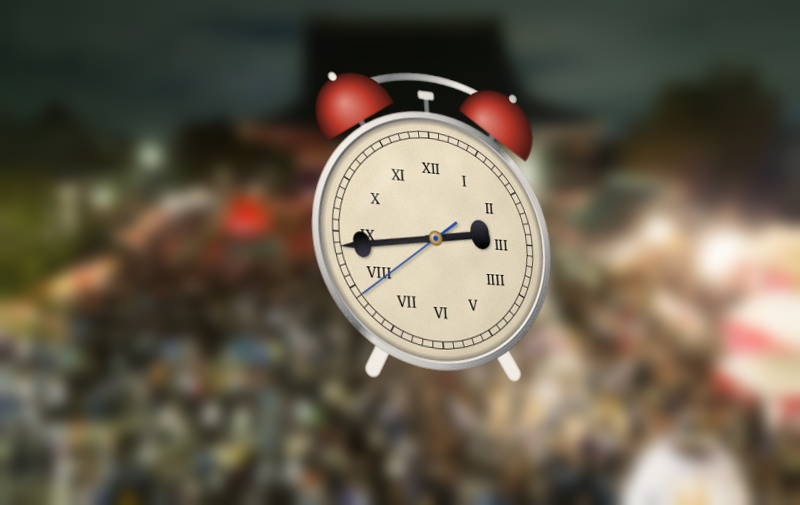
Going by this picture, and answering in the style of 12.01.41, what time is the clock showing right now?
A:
2.43.39
